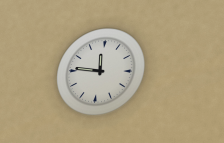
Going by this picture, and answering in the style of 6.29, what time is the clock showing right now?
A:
11.46
